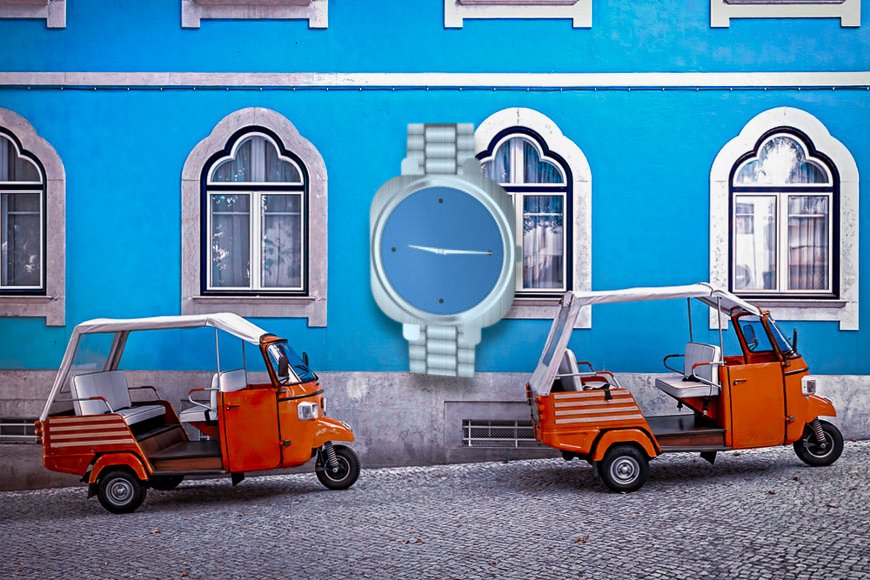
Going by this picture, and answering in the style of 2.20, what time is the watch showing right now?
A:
9.15
